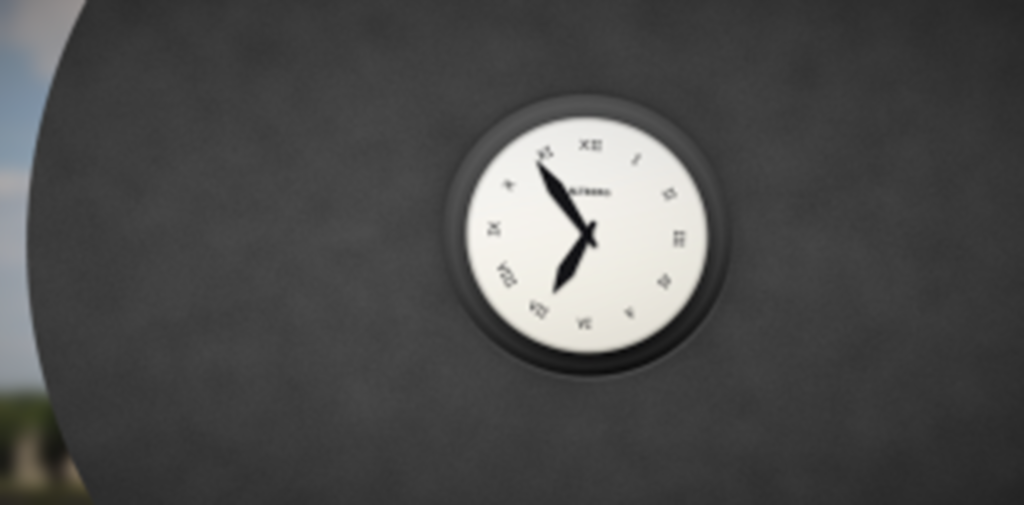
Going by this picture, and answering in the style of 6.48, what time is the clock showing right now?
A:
6.54
